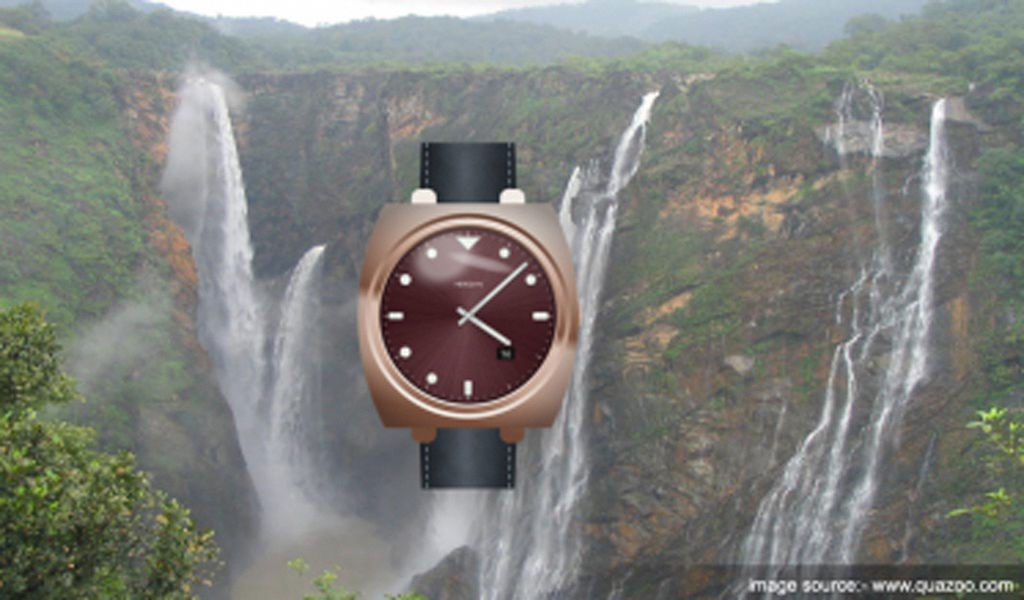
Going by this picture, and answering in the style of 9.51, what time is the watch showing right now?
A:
4.08
